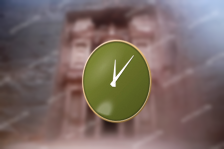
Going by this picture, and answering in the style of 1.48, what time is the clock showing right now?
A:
12.07
